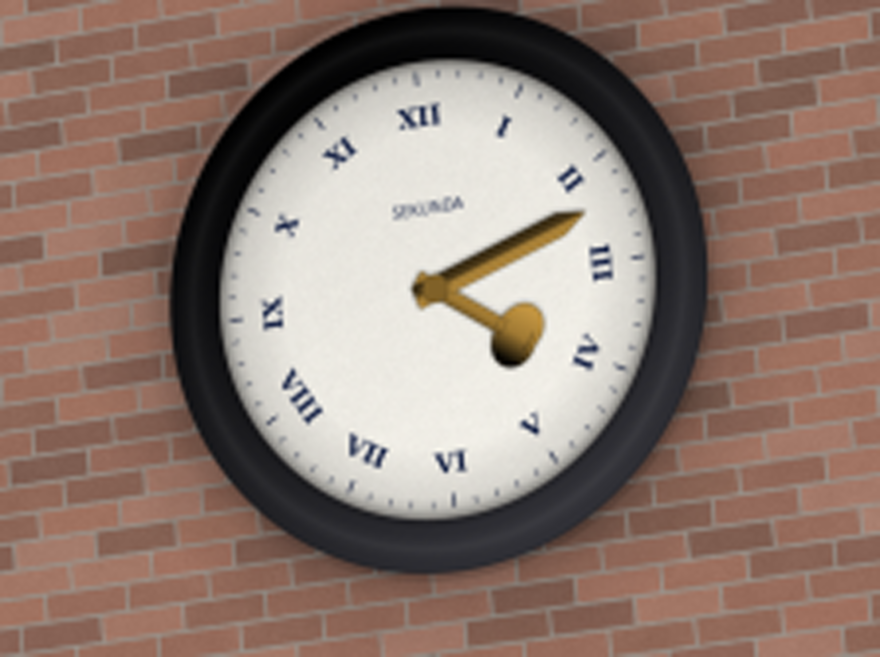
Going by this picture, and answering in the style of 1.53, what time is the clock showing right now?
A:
4.12
